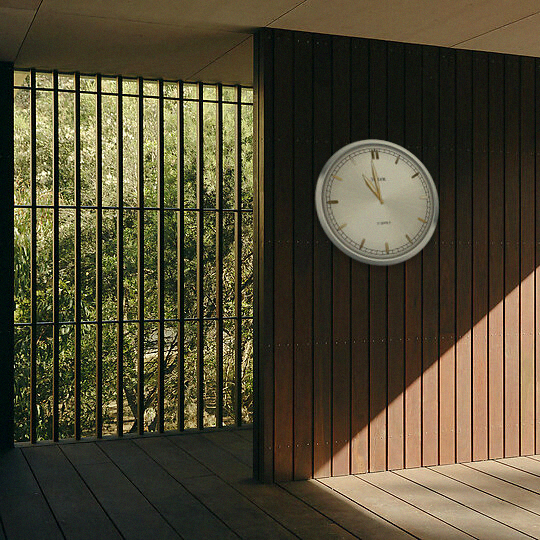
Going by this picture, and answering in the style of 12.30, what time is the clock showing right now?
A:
10.59
